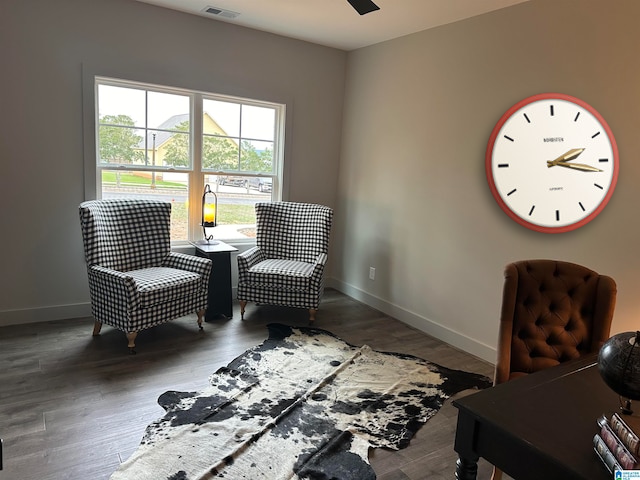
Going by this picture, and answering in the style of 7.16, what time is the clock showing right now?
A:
2.17
